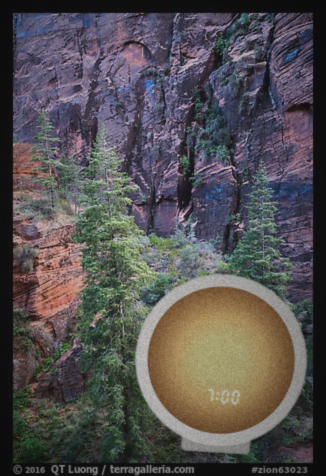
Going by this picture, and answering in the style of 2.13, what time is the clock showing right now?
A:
7.00
